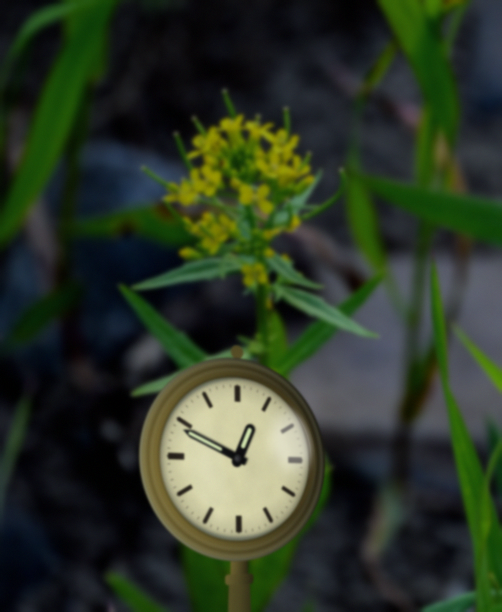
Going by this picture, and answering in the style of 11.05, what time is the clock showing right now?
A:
12.49
